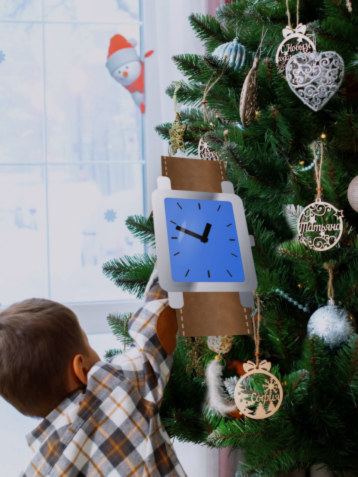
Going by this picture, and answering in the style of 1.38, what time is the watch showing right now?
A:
12.49
